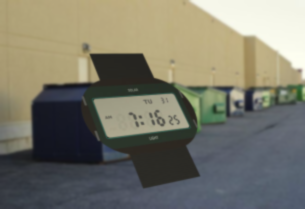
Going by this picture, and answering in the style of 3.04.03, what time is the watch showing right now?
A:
7.16.25
